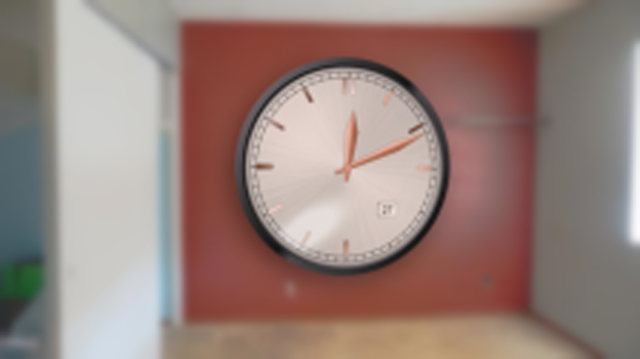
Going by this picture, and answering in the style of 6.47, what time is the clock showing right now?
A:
12.11
